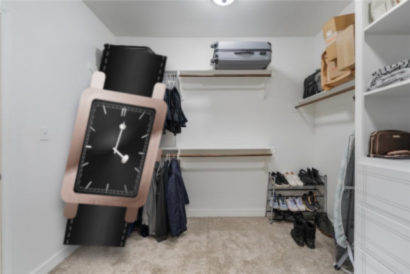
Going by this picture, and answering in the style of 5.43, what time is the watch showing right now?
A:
4.01
